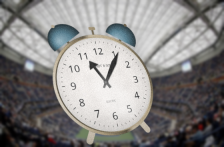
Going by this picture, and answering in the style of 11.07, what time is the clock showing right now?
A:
11.06
